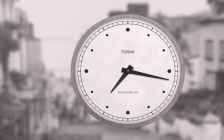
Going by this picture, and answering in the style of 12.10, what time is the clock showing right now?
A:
7.17
